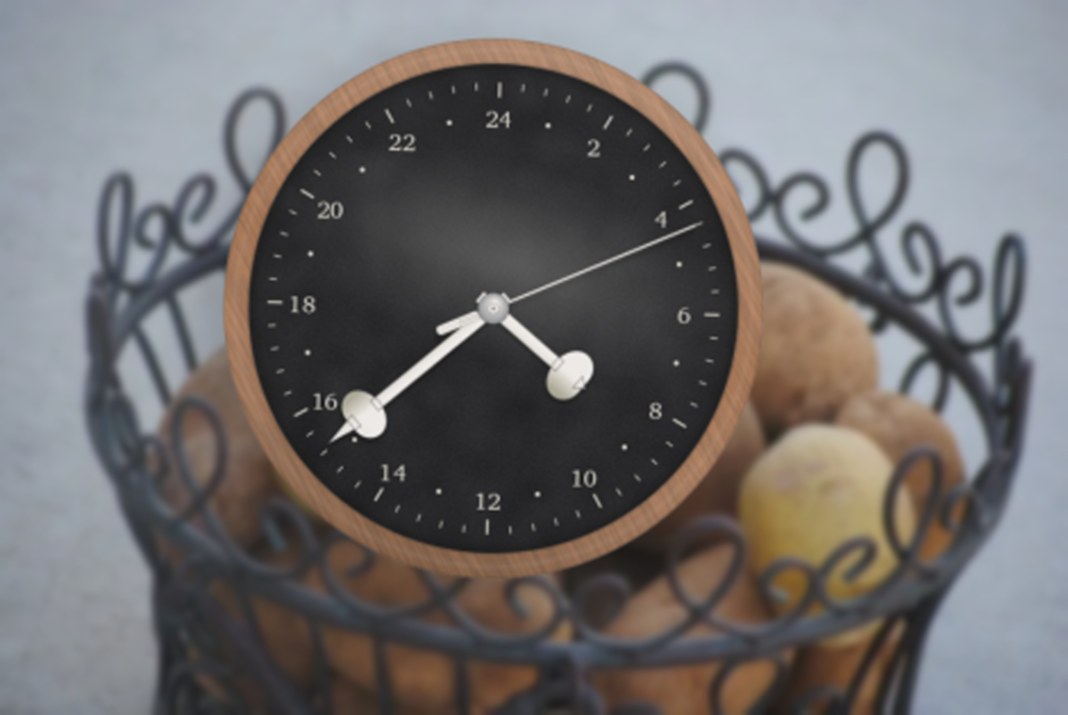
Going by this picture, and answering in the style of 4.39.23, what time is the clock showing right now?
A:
8.38.11
